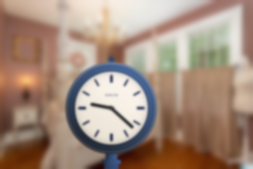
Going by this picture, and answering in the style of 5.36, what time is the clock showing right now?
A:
9.22
